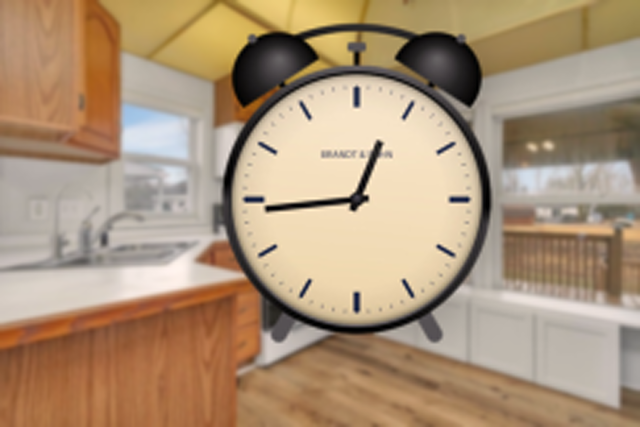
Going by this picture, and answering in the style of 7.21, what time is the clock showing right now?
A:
12.44
